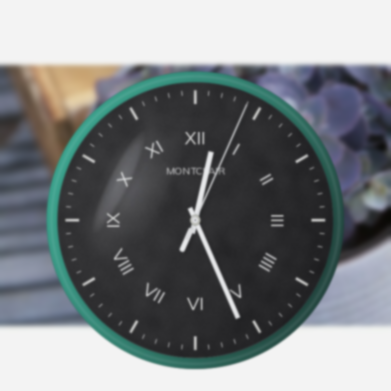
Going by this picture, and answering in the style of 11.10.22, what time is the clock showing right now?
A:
12.26.04
